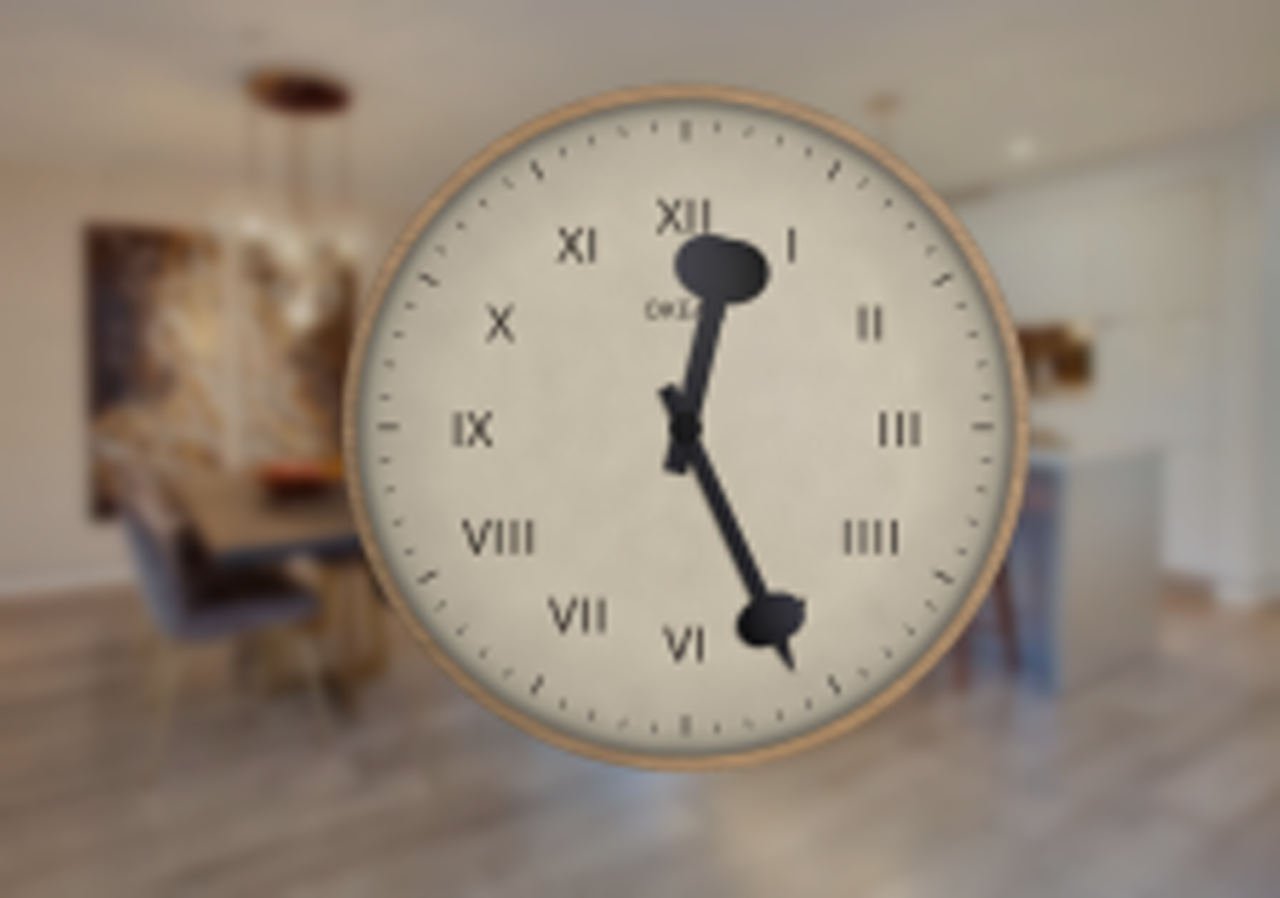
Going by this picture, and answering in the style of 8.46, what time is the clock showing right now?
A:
12.26
